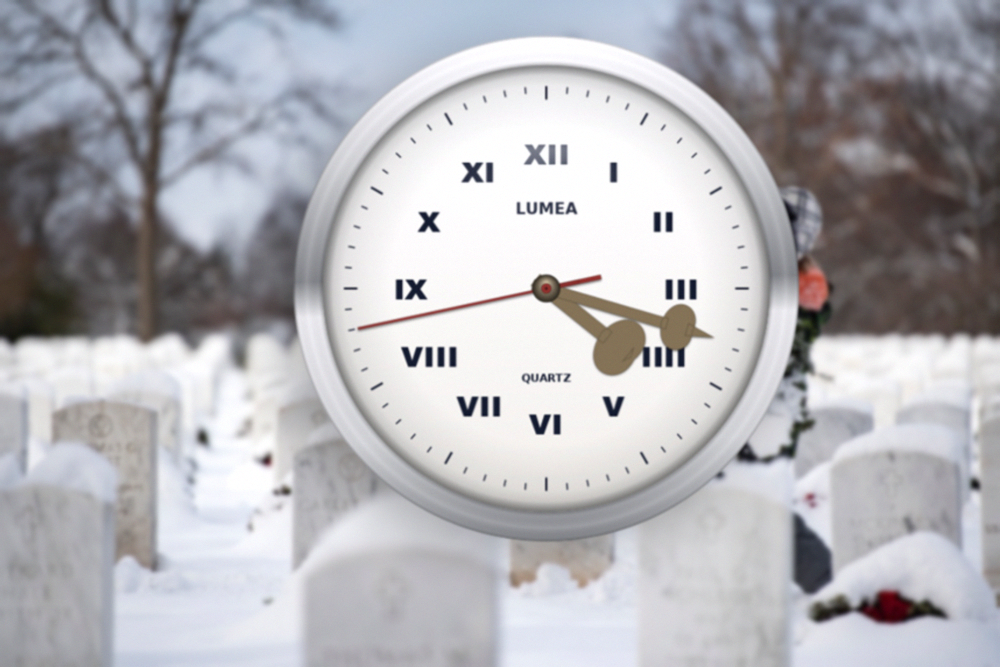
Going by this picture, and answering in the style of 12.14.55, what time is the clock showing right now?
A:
4.17.43
